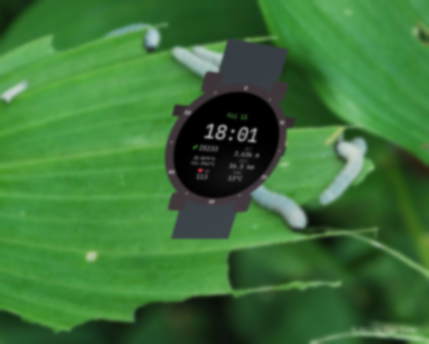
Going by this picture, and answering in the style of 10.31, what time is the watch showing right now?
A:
18.01
